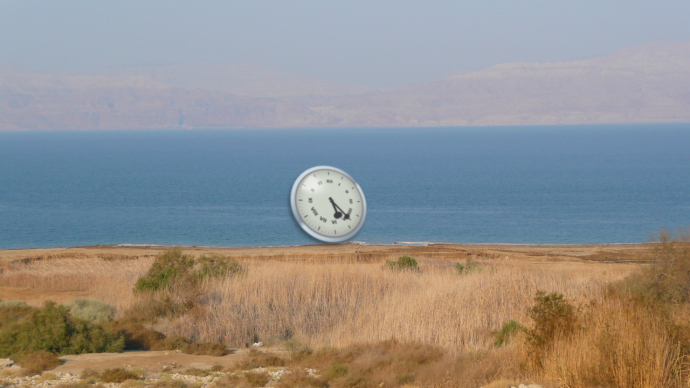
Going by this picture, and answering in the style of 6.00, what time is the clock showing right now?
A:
5.23
